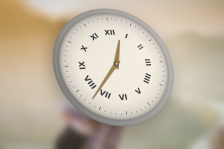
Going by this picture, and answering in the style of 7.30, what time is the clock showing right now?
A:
12.37
